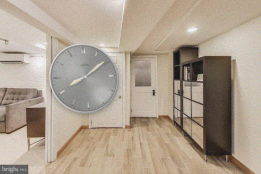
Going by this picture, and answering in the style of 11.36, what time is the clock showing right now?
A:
8.09
